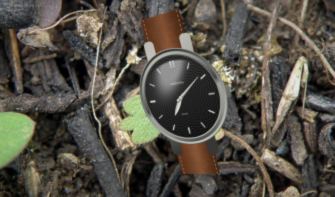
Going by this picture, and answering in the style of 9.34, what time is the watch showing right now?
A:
7.09
